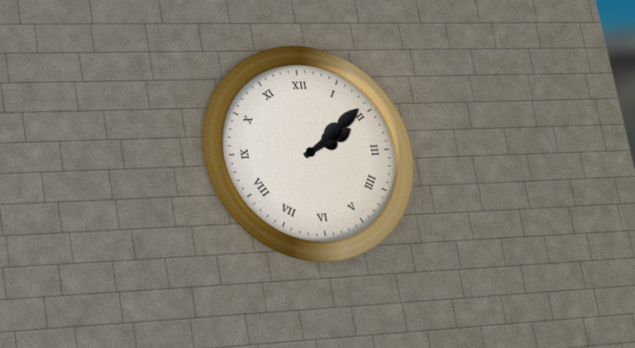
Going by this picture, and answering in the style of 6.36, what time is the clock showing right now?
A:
2.09
